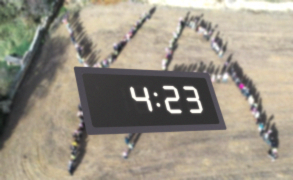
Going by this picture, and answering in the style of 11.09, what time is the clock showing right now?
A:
4.23
